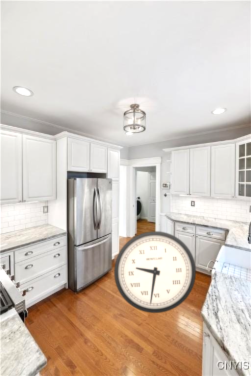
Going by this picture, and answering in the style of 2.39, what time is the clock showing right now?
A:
9.32
